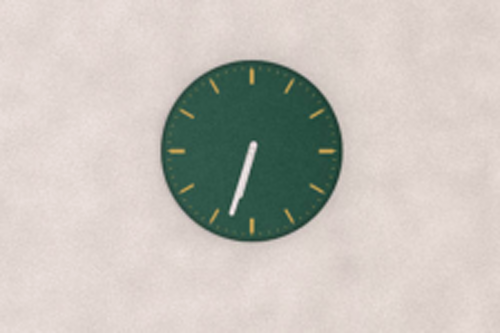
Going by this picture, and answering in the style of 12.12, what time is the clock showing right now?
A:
6.33
